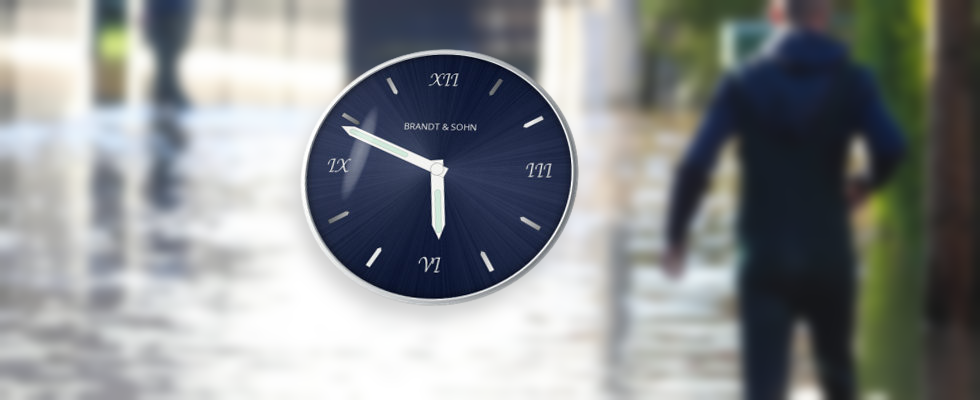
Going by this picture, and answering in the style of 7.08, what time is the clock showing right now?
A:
5.49
